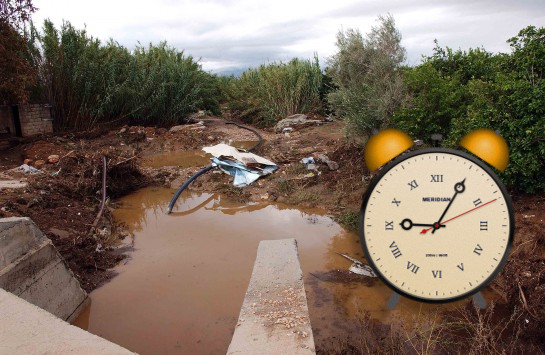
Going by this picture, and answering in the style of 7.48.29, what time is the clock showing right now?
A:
9.05.11
